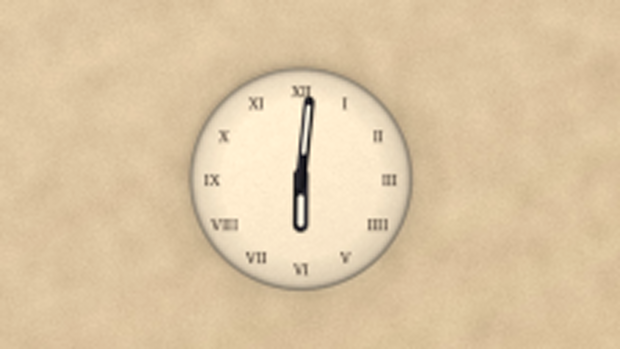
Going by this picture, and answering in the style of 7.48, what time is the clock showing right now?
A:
6.01
